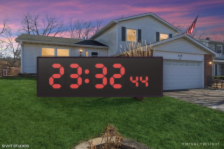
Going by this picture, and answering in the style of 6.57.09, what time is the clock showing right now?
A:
23.32.44
